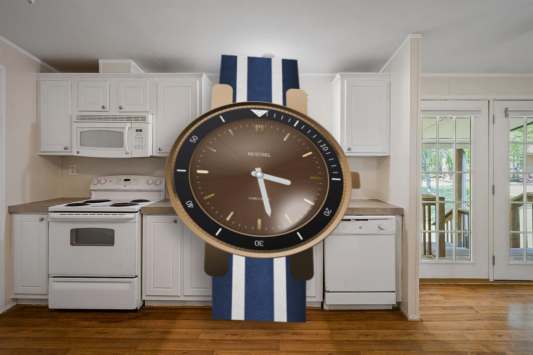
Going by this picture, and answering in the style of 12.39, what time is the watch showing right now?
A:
3.28
